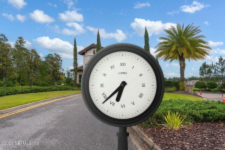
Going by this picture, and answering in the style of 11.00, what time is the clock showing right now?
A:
6.38
